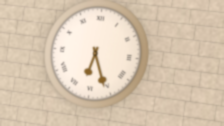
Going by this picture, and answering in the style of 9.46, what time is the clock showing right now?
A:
6.26
